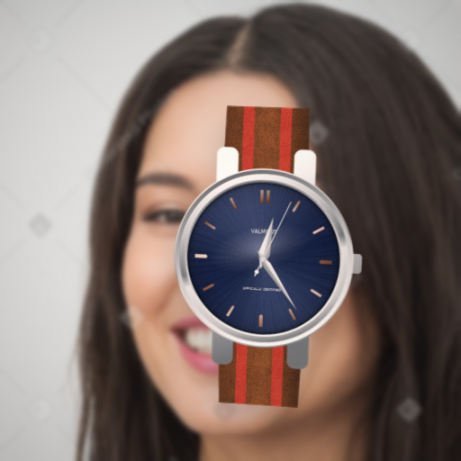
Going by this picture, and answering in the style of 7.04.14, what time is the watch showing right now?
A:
12.24.04
